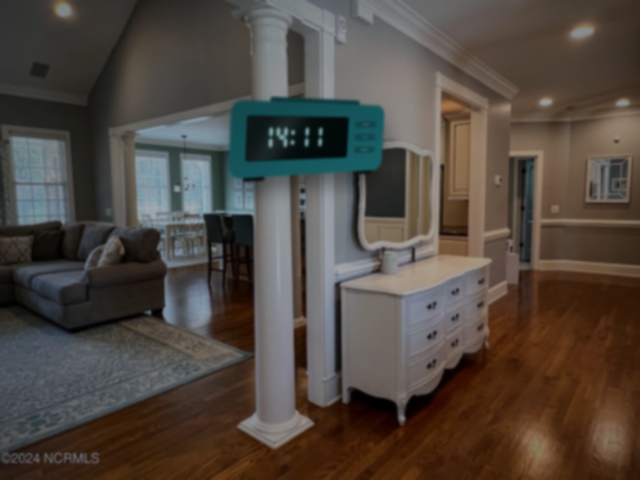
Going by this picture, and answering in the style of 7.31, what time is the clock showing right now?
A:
14.11
